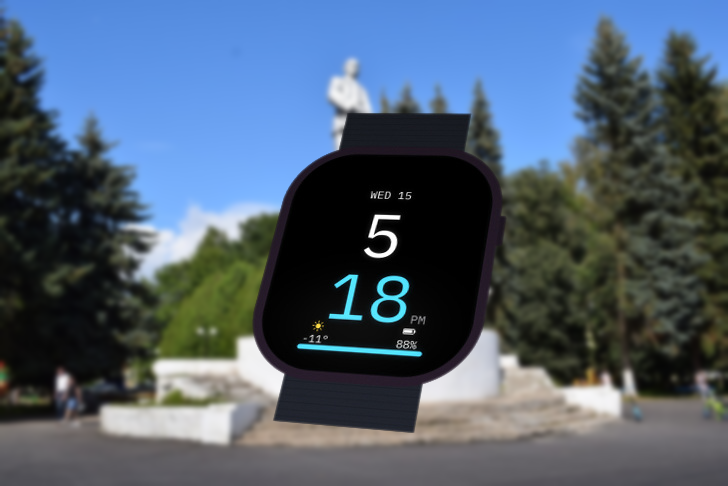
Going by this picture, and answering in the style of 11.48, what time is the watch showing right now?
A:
5.18
